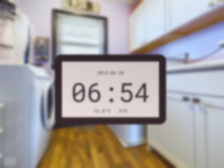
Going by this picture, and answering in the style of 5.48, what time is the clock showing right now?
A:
6.54
